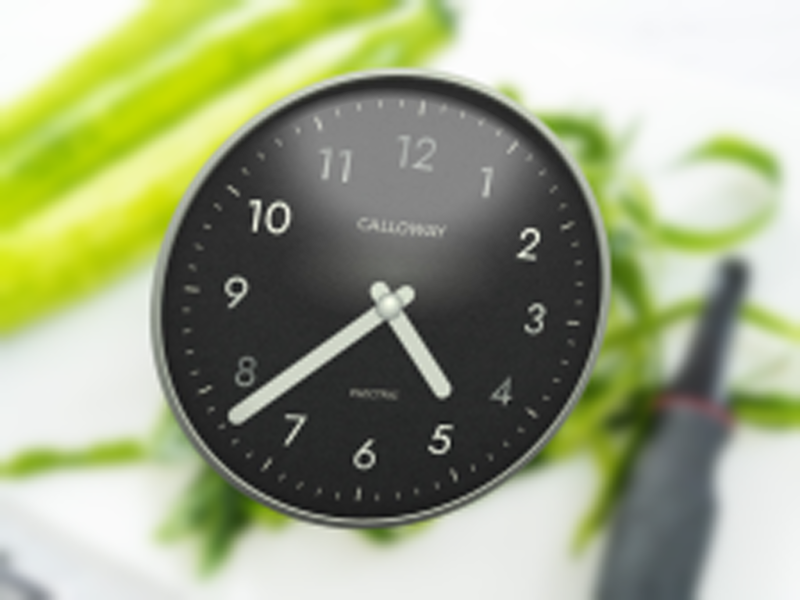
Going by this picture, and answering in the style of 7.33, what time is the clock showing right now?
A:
4.38
